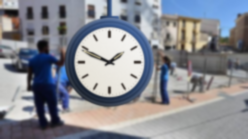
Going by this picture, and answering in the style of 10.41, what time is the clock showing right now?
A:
1.49
